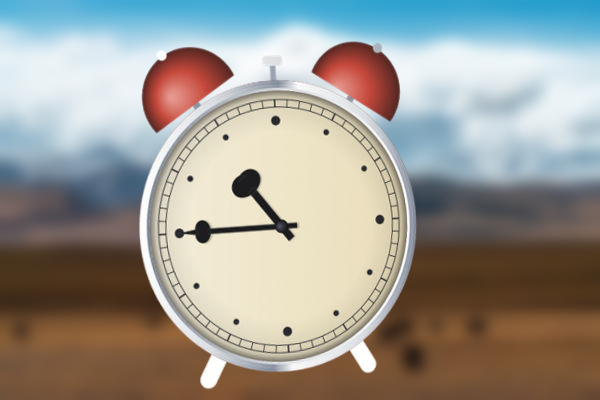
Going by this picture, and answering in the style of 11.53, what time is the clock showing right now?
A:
10.45
